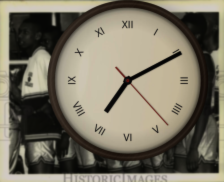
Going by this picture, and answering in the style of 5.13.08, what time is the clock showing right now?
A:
7.10.23
